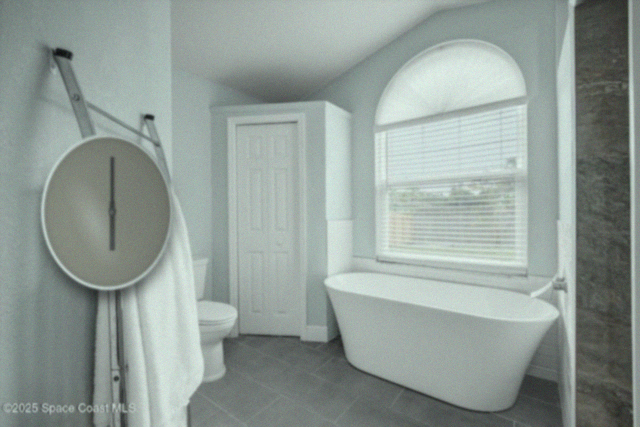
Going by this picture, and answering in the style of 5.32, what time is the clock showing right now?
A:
6.00
